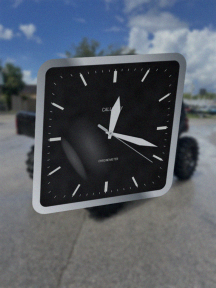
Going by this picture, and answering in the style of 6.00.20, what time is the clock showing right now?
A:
12.18.21
